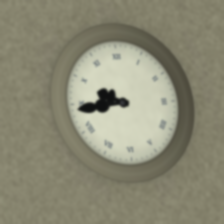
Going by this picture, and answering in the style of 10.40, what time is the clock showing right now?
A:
9.44
